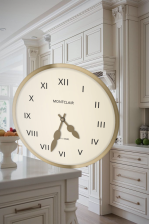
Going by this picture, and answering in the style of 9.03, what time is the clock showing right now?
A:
4.33
